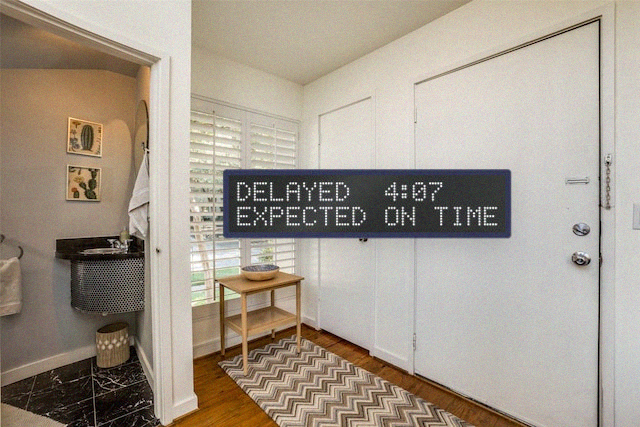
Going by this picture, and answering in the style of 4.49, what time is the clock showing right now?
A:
4.07
